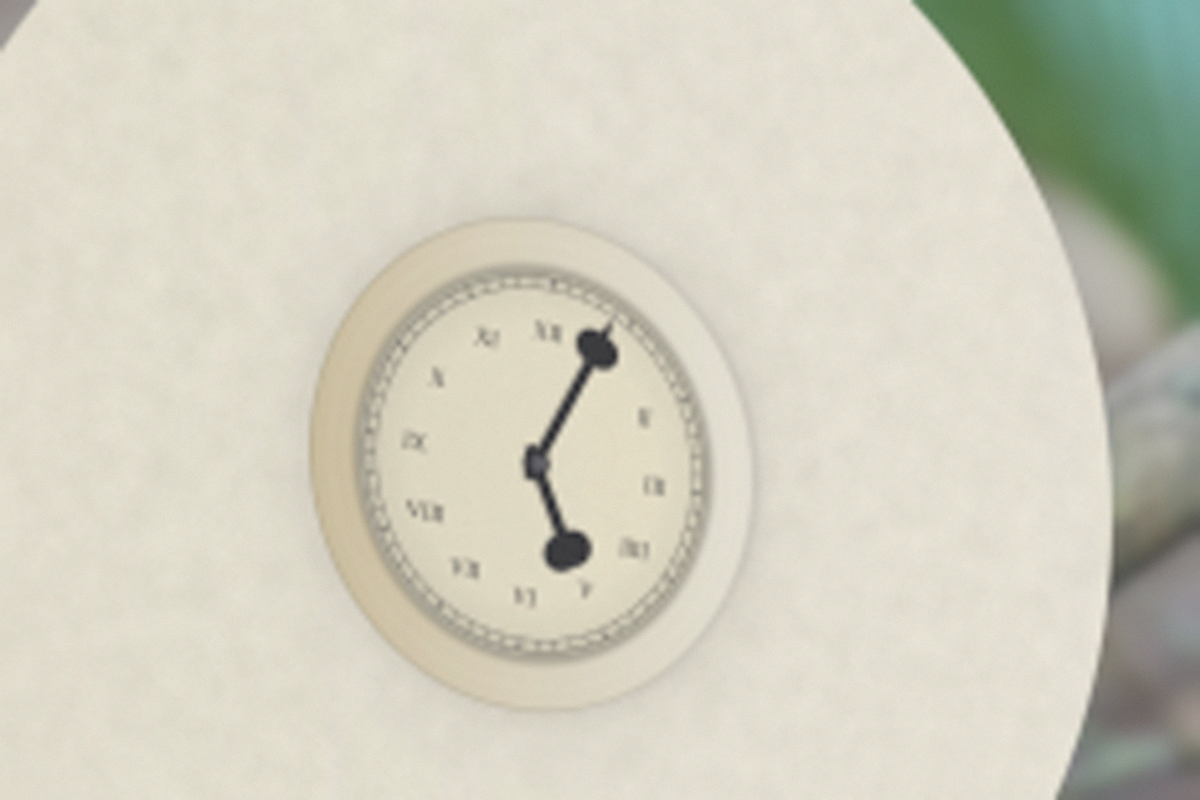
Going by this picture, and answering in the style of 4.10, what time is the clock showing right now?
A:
5.04
